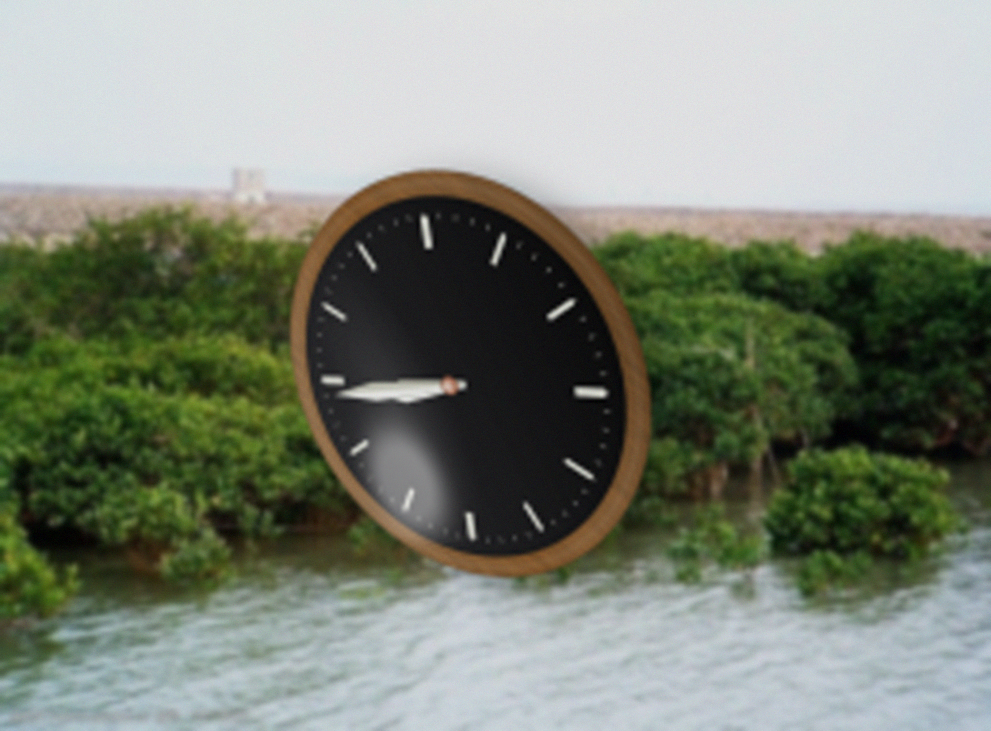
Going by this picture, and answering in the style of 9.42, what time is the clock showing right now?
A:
8.44
